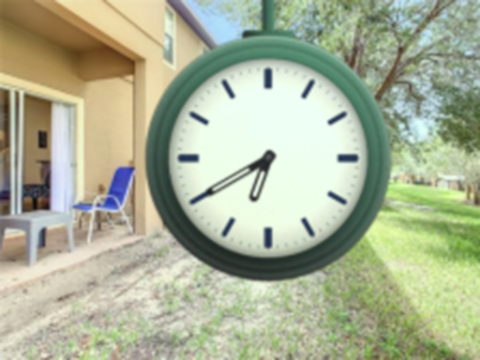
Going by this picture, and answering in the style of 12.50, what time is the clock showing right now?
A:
6.40
